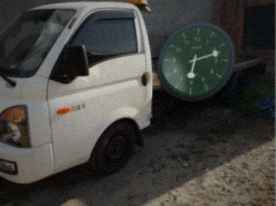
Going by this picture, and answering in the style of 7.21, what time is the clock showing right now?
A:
6.12
